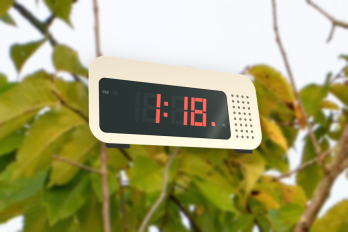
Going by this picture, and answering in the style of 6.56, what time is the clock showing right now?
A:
1.18
